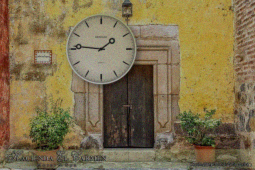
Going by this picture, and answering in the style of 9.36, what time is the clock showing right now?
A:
1.46
